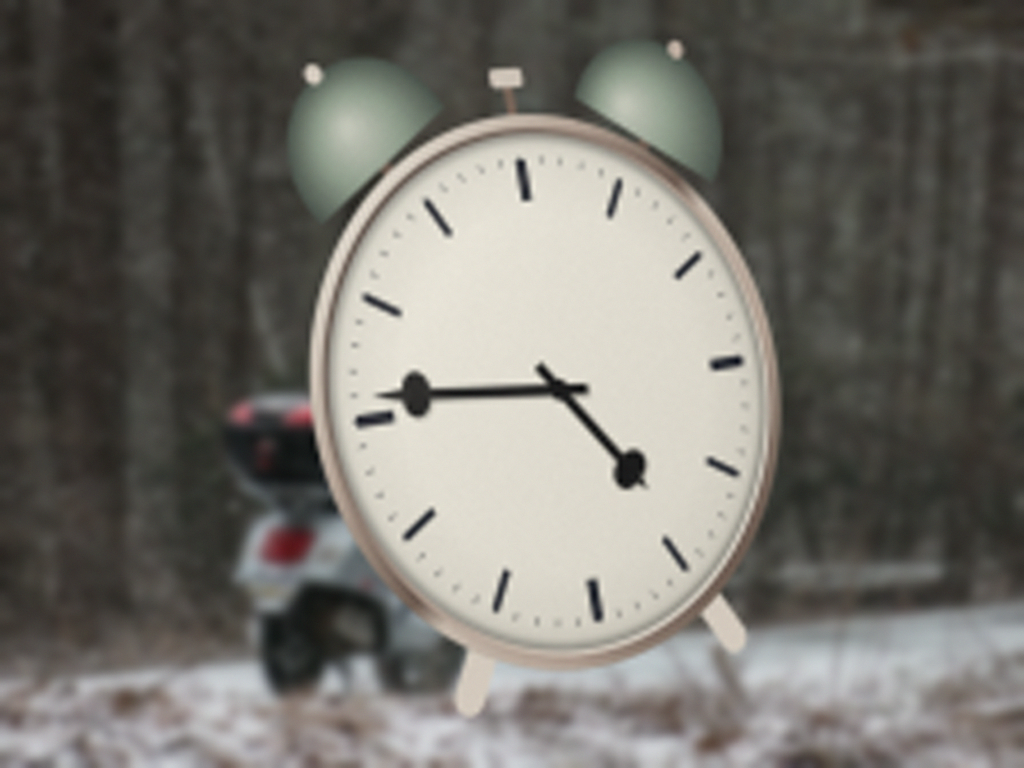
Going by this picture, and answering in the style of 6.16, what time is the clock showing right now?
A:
4.46
